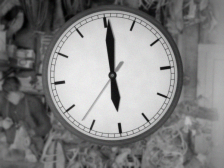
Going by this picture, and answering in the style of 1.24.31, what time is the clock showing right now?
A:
6.00.37
